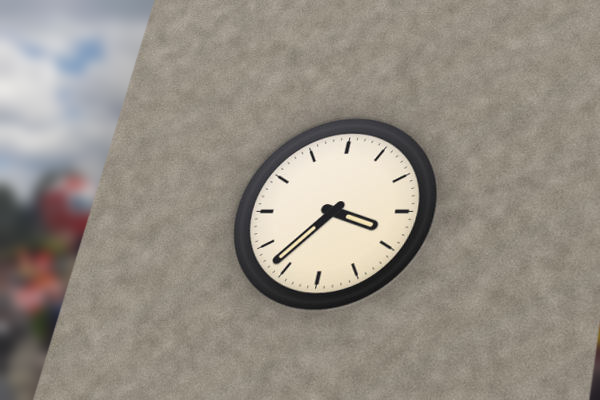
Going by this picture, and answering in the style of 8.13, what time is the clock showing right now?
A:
3.37
